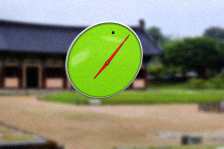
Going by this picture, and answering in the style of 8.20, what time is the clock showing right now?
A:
7.05
